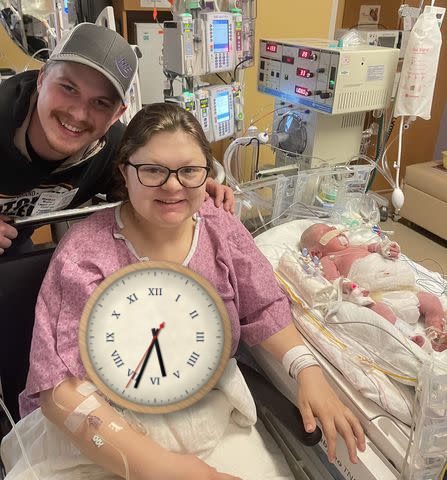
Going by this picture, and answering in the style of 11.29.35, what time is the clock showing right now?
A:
5.33.35
